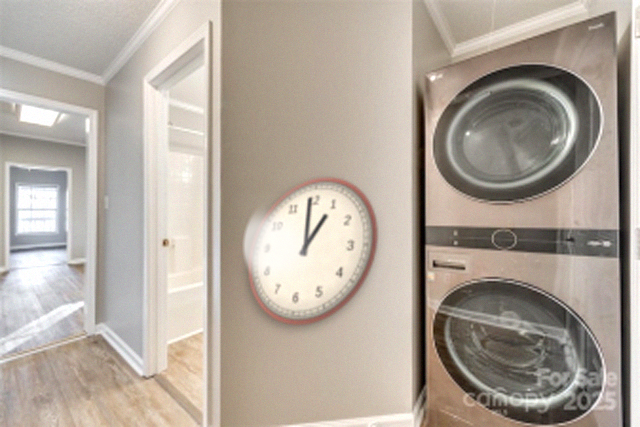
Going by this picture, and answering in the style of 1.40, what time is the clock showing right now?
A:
12.59
